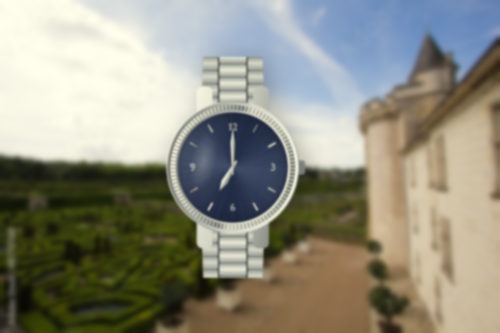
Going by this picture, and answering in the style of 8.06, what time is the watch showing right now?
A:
7.00
